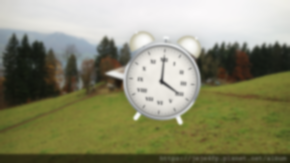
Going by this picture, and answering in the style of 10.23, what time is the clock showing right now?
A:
4.00
